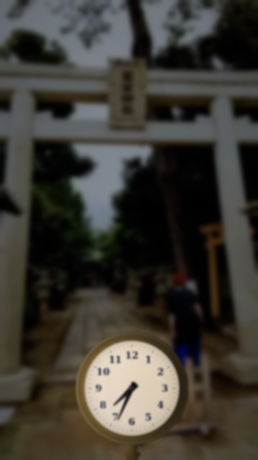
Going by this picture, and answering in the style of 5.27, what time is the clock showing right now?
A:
7.34
